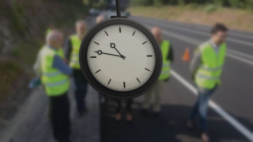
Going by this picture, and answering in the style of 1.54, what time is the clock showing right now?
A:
10.47
